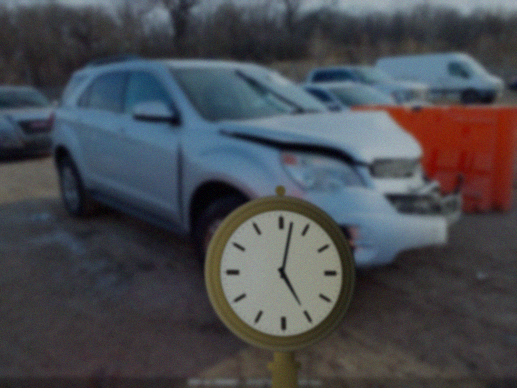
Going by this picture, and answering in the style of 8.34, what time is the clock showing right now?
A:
5.02
